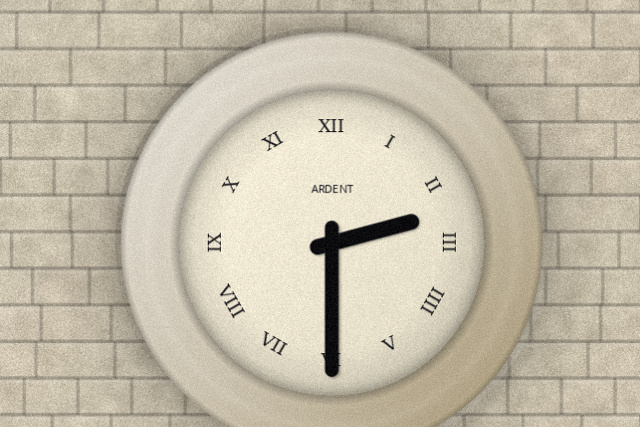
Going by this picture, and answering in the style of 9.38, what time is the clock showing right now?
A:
2.30
